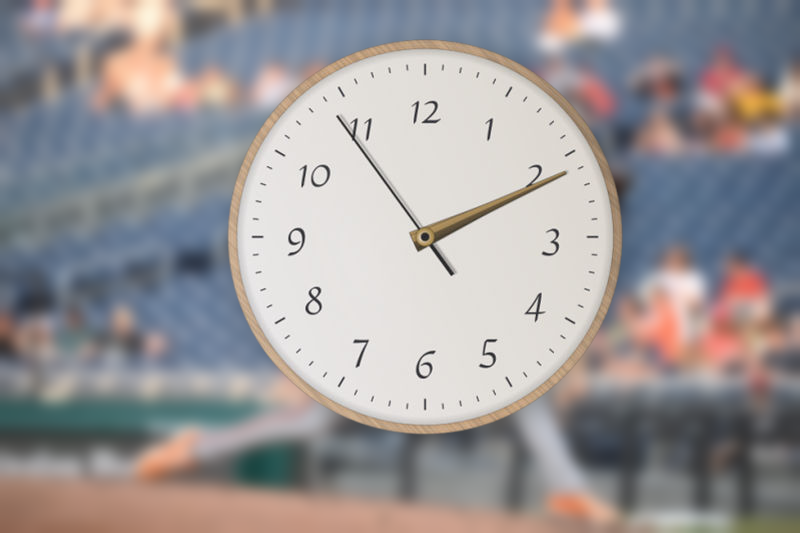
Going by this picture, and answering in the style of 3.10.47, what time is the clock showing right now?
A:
2.10.54
